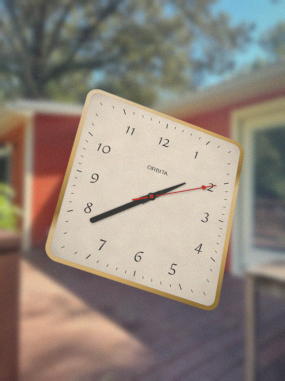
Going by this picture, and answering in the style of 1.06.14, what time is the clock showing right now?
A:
1.38.10
